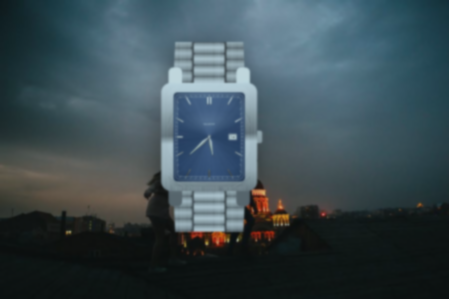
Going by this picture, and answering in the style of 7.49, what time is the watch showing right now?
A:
5.38
